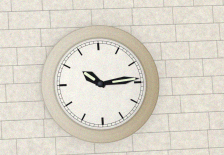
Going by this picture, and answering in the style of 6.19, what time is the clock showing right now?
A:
10.14
